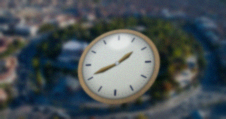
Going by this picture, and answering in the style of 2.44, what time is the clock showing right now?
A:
1.41
